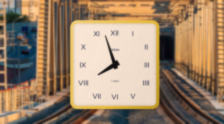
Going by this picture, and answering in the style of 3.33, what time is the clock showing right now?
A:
7.57
